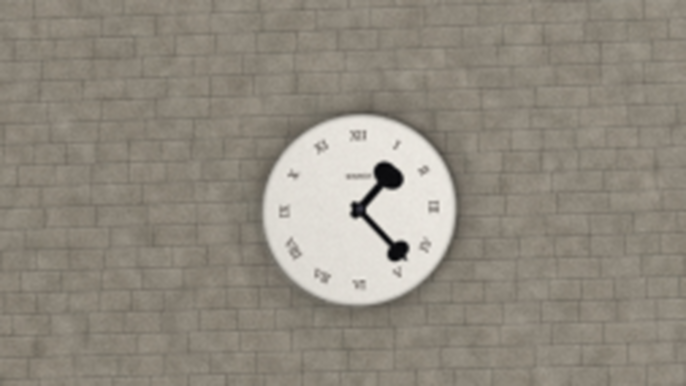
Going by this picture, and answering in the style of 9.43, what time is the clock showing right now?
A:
1.23
